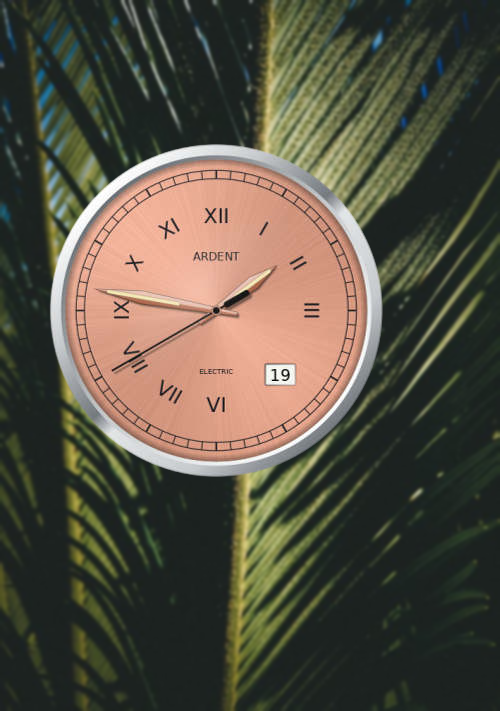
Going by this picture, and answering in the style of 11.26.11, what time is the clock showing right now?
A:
1.46.40
